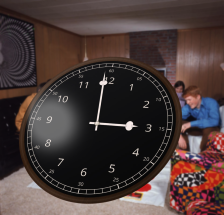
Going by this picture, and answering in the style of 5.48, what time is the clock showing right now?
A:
2.59
